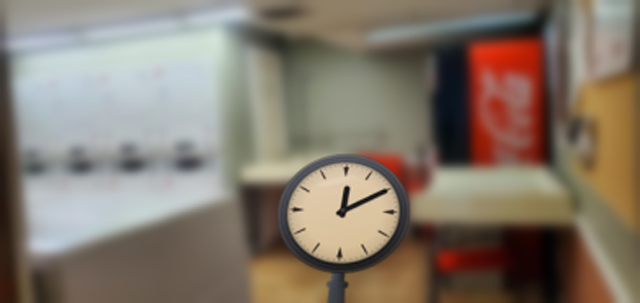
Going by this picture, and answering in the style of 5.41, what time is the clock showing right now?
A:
12.10
